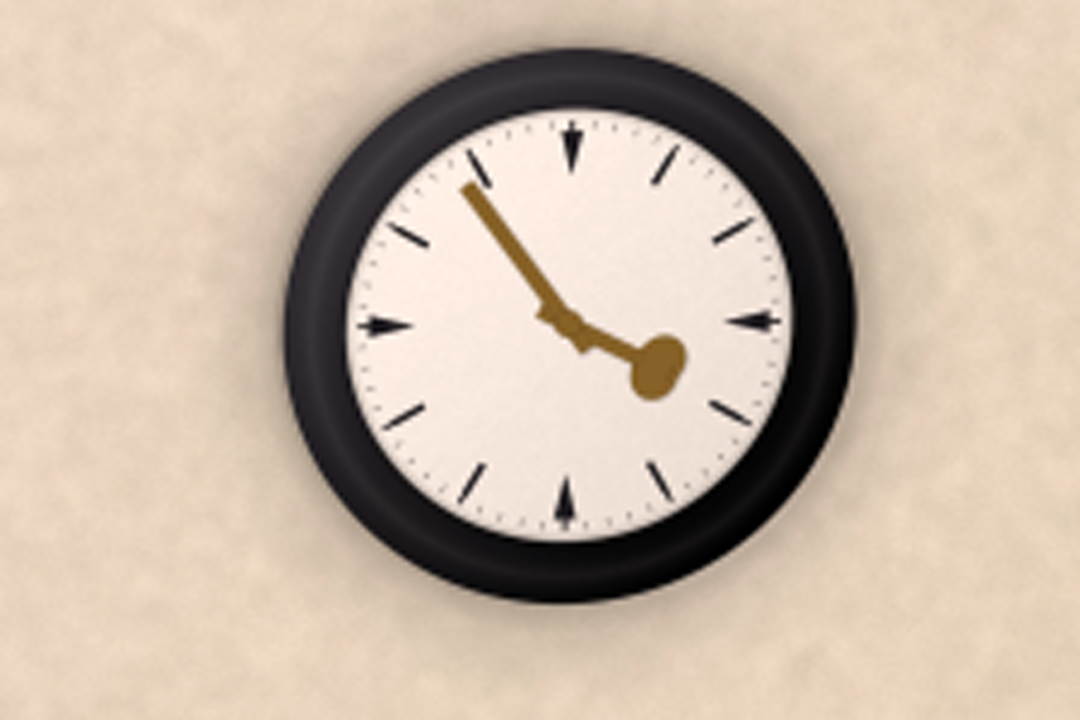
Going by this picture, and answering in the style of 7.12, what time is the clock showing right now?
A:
3.54
